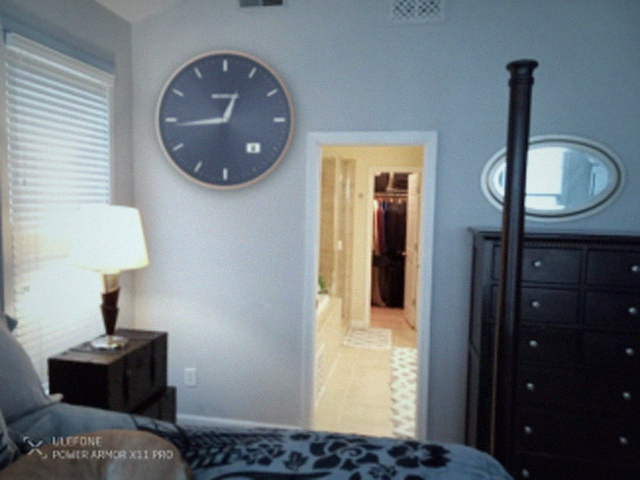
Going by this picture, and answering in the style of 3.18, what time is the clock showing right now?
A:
12.44
